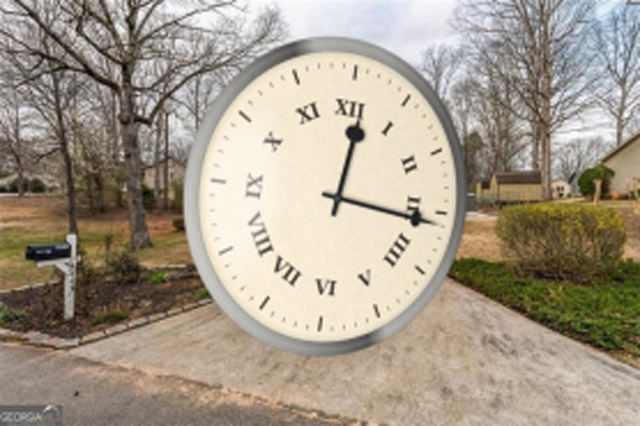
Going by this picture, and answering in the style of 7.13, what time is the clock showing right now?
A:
12.16
